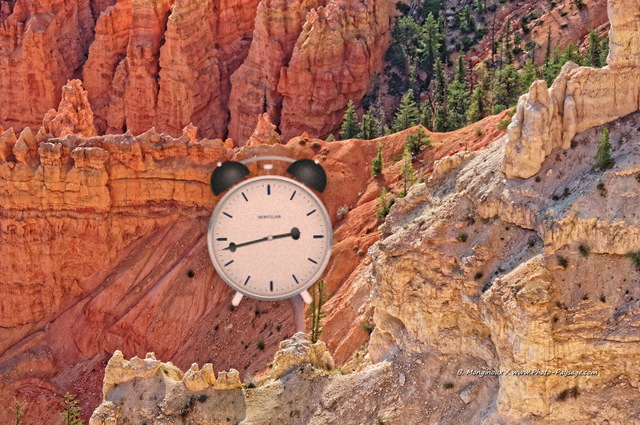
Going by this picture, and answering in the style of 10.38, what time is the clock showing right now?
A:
2.43
